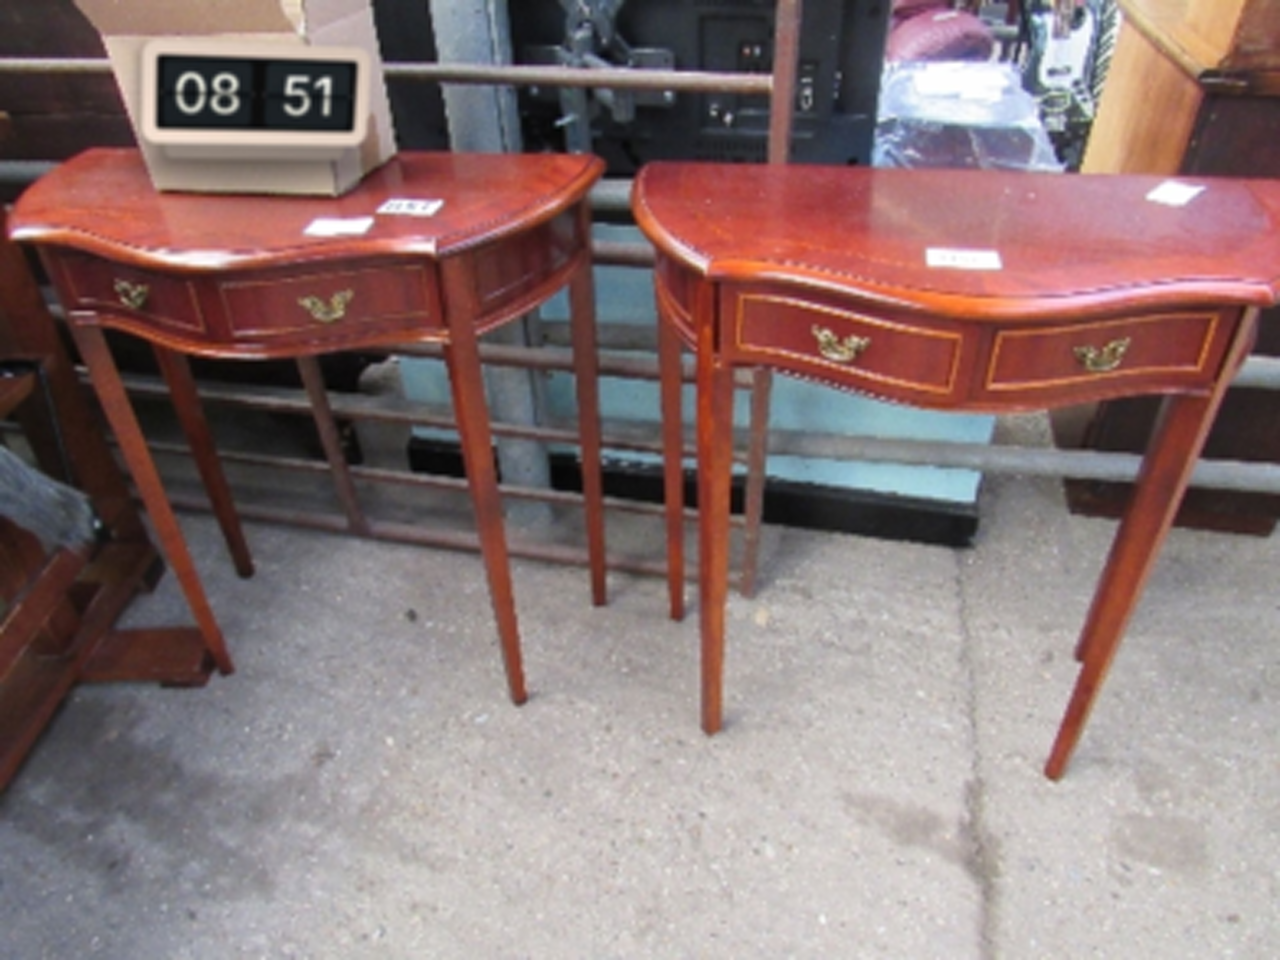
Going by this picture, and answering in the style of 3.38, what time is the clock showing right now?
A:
8.51
